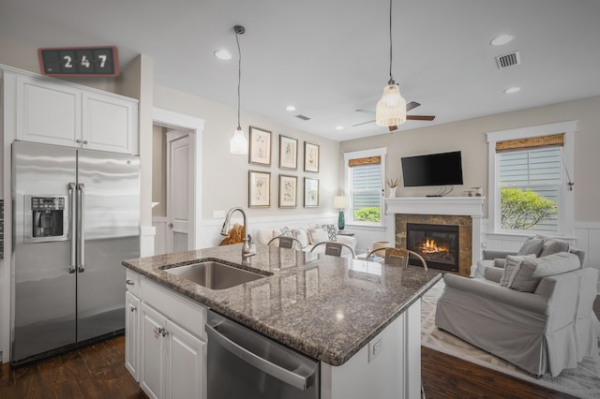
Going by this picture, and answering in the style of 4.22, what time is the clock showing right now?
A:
2.47
